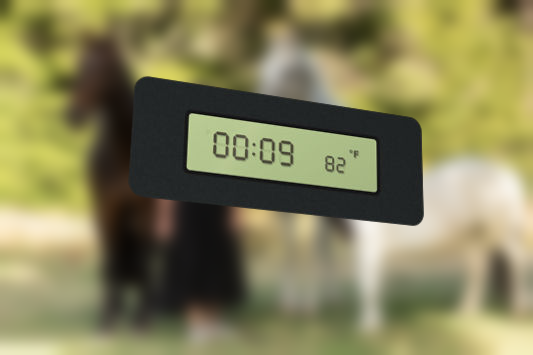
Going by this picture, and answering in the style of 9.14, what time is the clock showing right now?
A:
0.09
